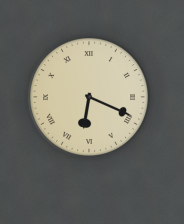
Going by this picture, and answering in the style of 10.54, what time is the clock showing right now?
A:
6.19
